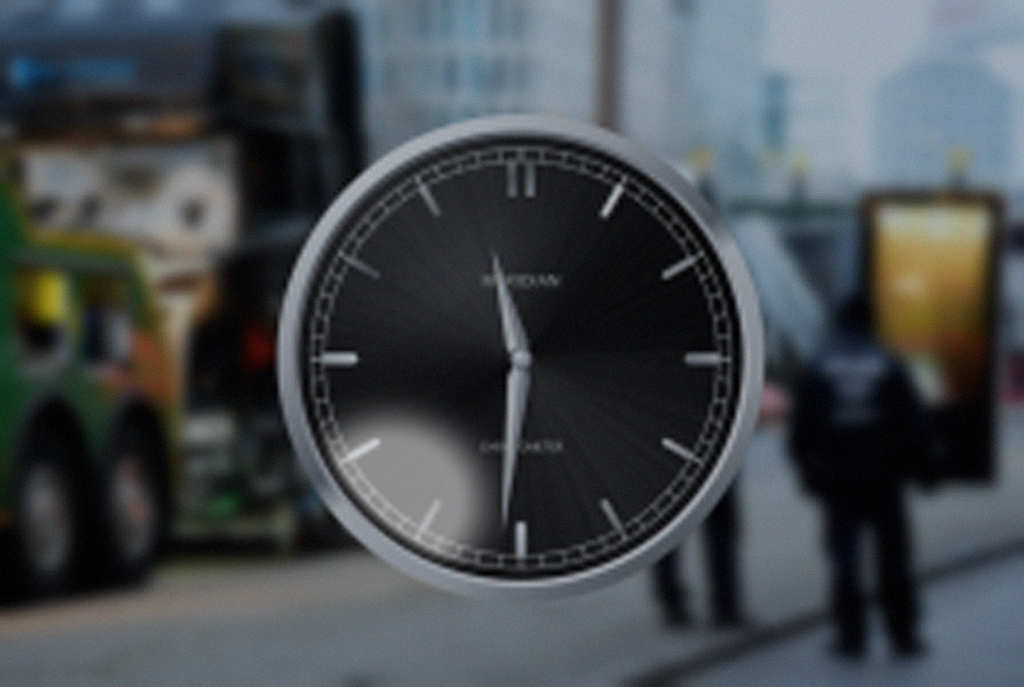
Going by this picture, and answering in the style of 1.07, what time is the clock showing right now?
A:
11.31
